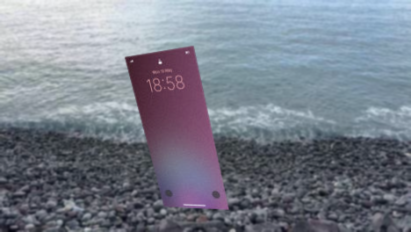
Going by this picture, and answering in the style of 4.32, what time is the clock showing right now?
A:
18.58
